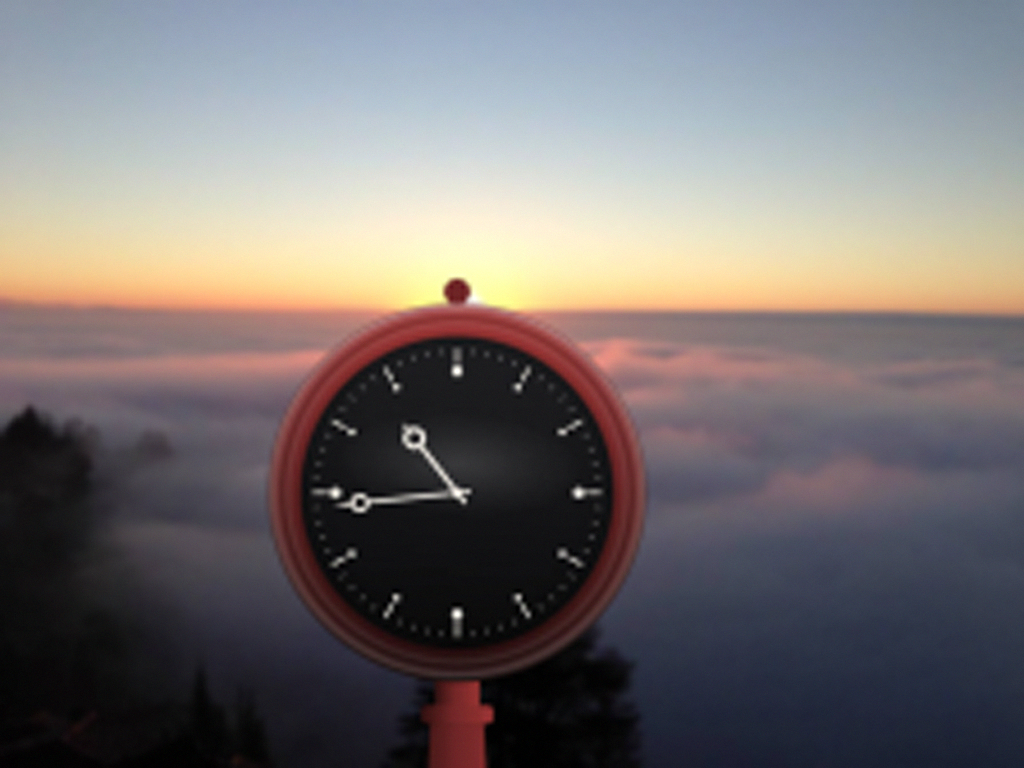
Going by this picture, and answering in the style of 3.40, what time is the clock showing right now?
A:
10.44
